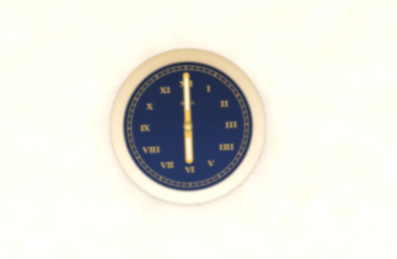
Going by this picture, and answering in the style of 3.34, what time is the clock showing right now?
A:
6.00
